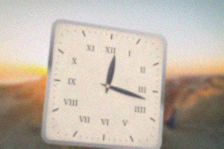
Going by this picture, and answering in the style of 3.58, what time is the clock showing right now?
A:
12.17
